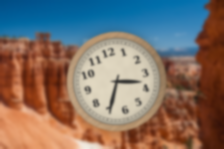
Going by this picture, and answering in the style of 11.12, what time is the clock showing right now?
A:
3.35
